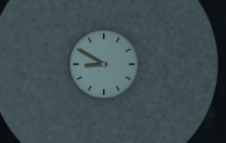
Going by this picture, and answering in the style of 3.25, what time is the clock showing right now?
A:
8.50
